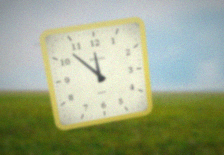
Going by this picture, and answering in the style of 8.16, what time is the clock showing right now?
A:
11.53
